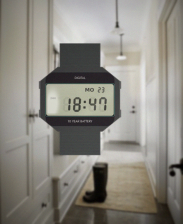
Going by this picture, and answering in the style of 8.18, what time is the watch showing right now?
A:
18.47
